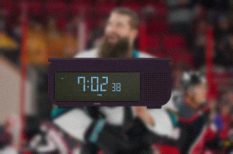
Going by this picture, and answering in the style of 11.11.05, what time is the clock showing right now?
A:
7.02.38
